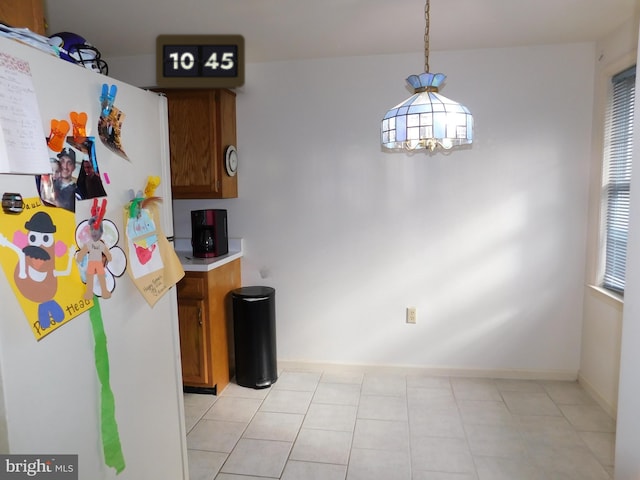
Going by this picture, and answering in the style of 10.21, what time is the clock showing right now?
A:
10.45
